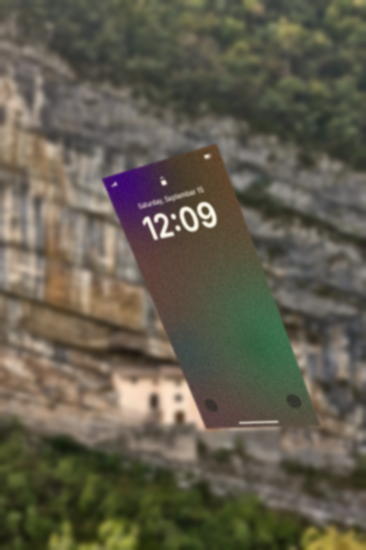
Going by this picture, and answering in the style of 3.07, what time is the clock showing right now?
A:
12.09
